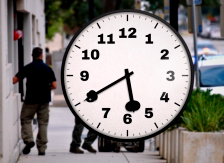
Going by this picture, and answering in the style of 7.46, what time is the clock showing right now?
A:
5.40
